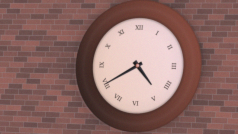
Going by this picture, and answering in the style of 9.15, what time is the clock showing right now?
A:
4.40
